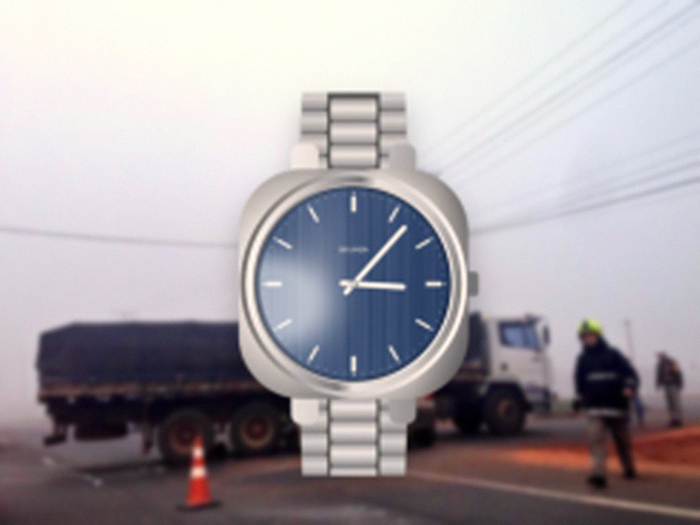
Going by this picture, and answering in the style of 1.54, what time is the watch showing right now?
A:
3.07
